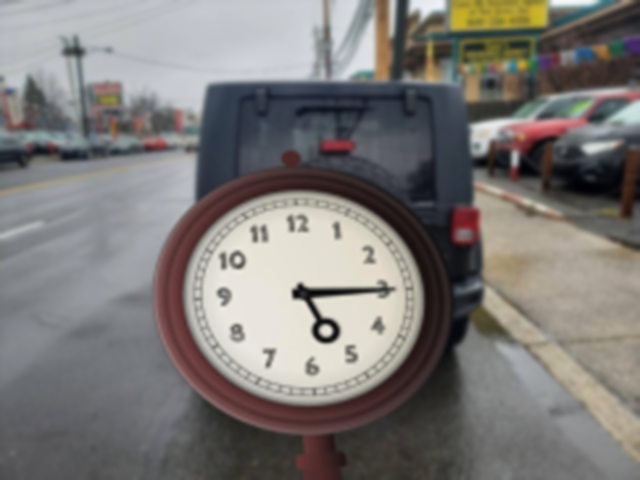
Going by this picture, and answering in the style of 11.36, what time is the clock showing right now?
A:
5.15
